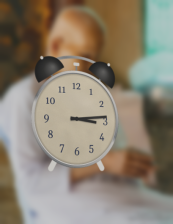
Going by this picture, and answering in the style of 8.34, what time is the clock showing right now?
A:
3.14
